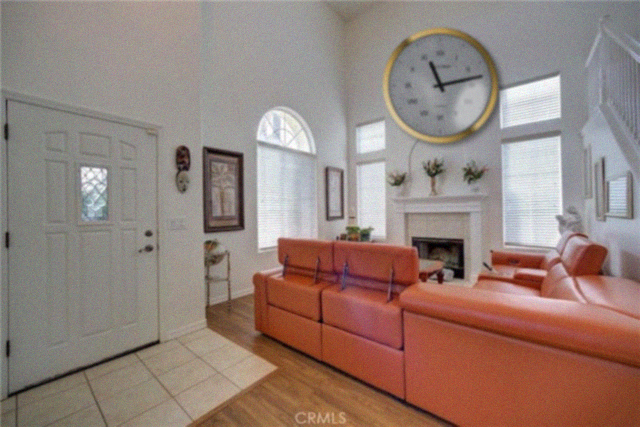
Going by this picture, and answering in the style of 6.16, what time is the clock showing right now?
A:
11.13
